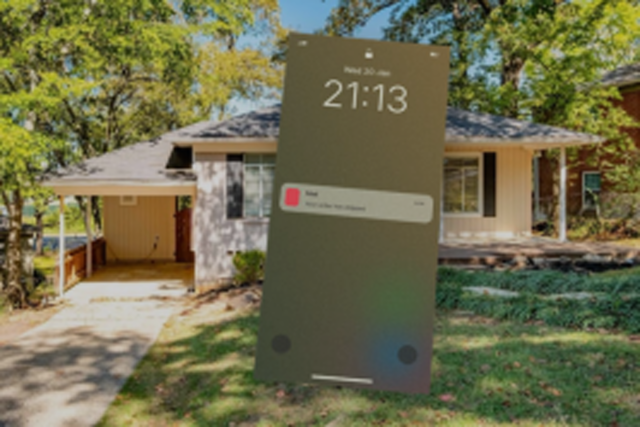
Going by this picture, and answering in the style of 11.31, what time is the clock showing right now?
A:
21.13
